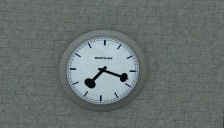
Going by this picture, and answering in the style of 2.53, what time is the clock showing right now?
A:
7.18
